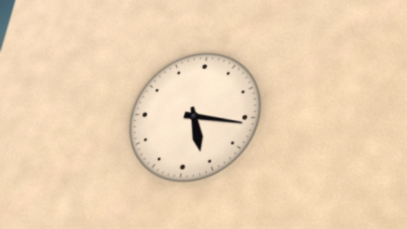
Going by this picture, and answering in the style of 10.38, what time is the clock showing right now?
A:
5.16
